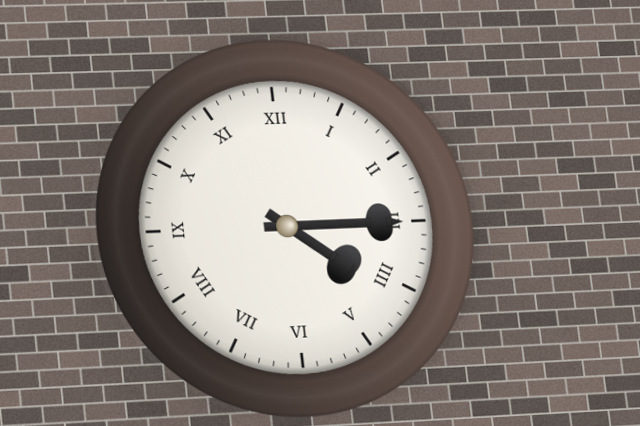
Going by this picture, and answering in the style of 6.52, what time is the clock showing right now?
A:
4.15
